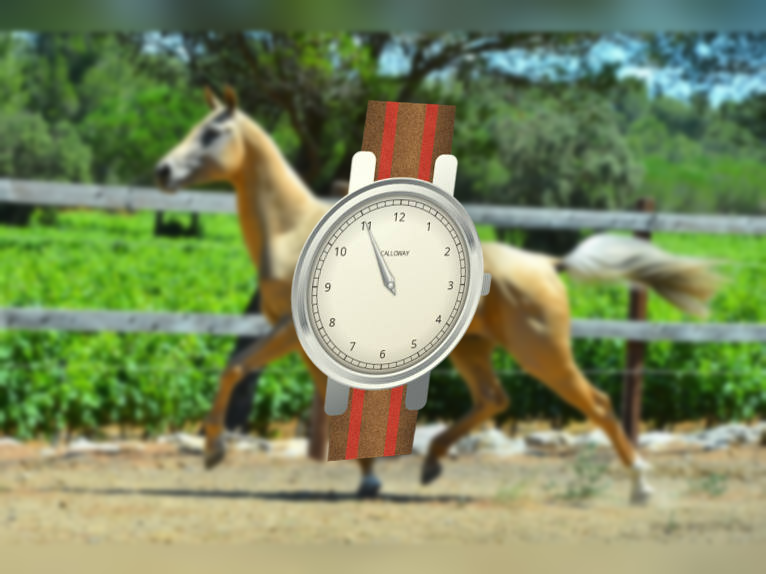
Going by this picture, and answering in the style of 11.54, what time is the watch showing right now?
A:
10.55
